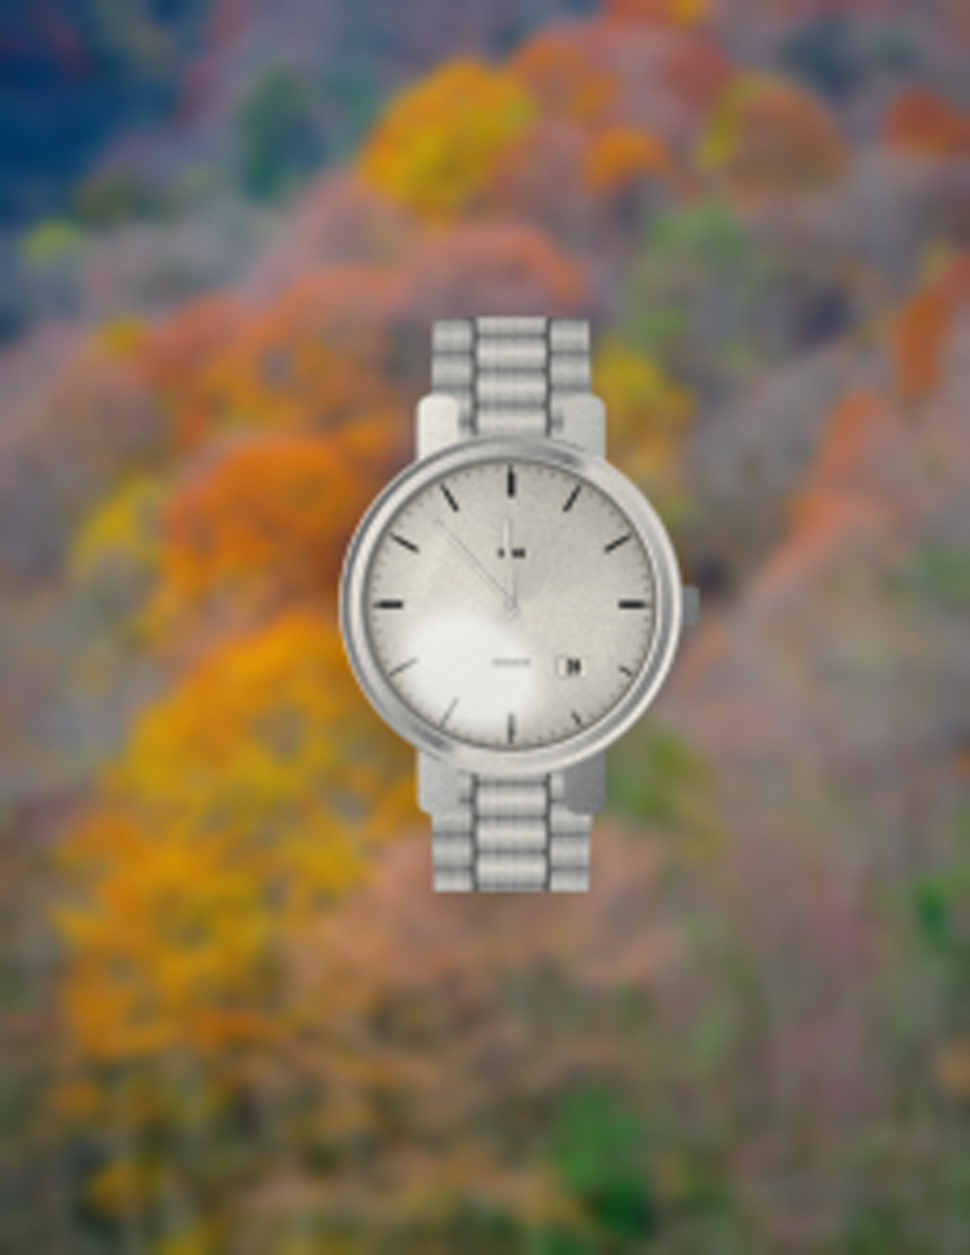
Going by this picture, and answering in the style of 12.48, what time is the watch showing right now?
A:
11.53
